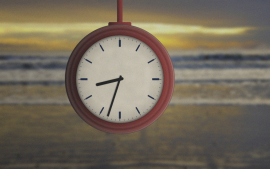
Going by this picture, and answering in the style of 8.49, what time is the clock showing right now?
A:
8.33
